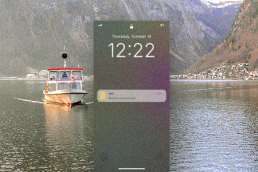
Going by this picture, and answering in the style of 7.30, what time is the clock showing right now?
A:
12.22
